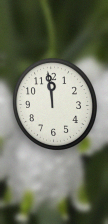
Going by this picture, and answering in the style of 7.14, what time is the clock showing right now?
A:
11.59
